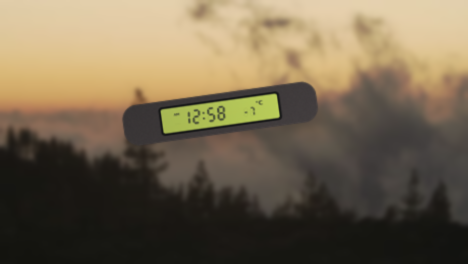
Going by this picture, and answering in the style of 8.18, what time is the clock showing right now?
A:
12.58
